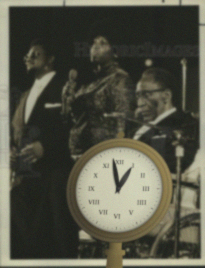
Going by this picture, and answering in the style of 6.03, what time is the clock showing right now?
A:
12.58
